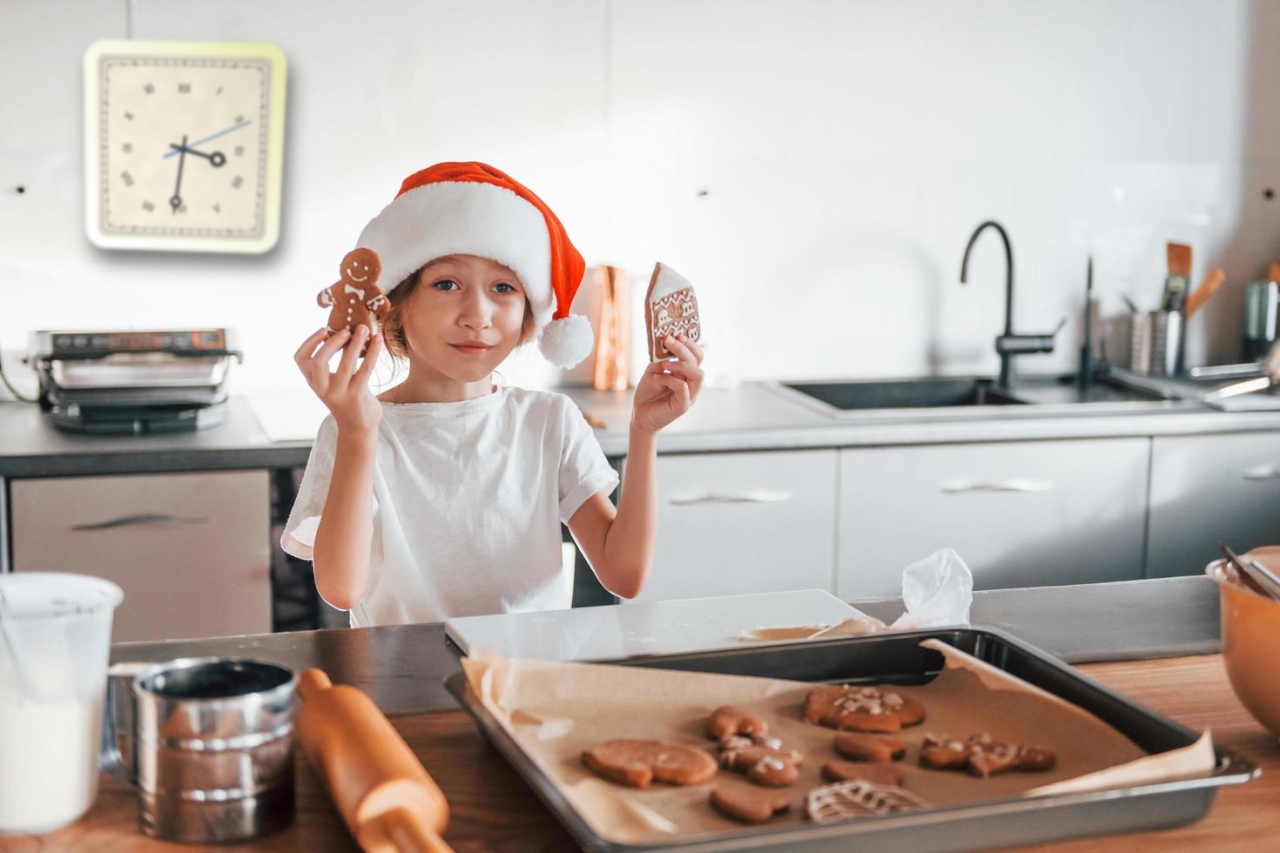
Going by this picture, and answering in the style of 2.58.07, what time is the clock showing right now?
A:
3.31.11
